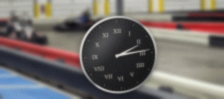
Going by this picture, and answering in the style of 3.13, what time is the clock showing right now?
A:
2.14
